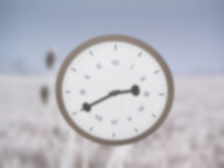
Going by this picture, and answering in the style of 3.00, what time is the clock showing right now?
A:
2.40
